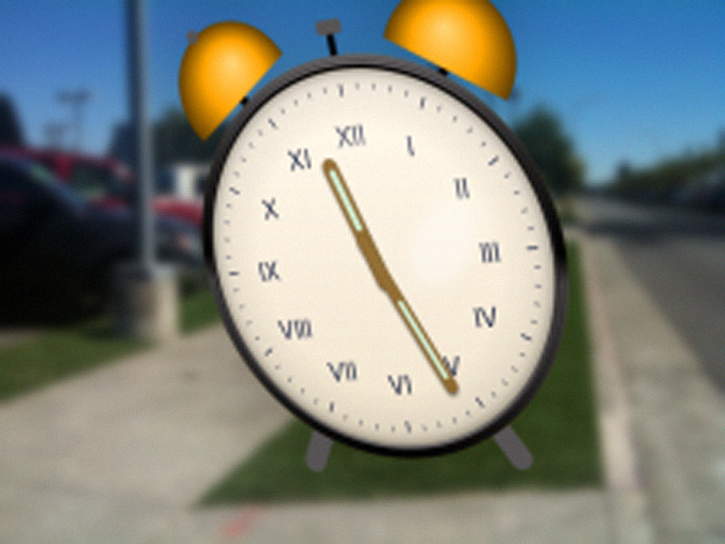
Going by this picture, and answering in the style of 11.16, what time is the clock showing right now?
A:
11.26
